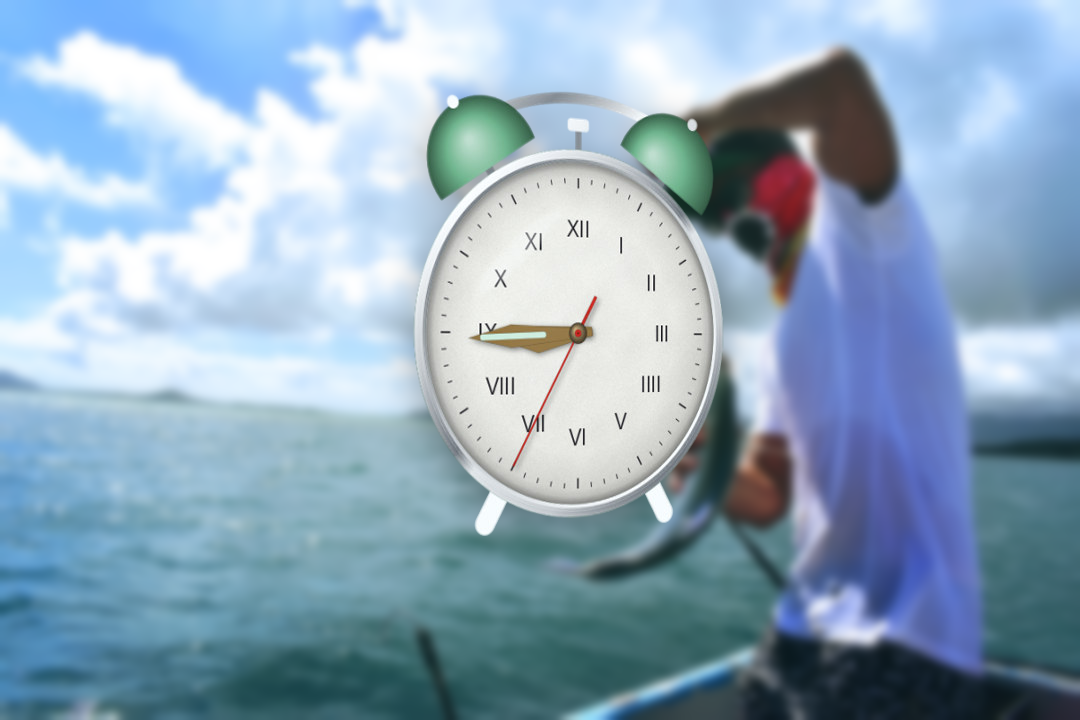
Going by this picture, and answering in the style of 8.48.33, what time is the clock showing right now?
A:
8.44.35
